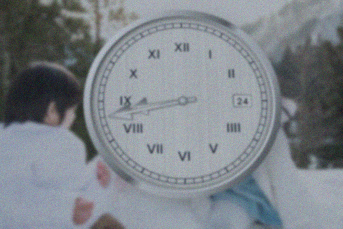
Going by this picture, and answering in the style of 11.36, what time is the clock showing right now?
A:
8.43
